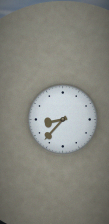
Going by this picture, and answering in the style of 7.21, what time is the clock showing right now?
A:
8.37
